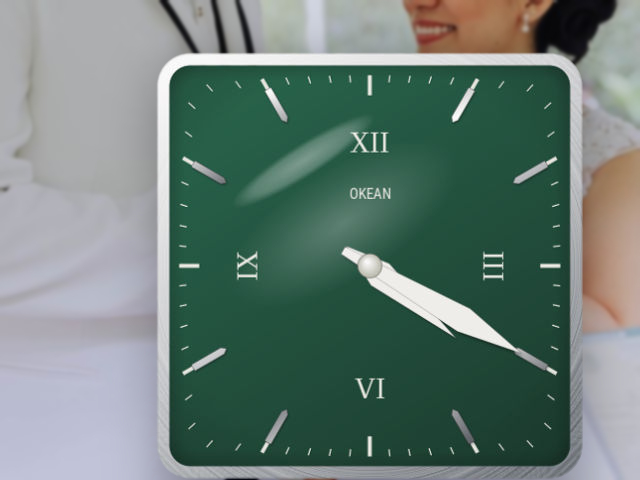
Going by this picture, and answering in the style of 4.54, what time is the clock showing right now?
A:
4.20
